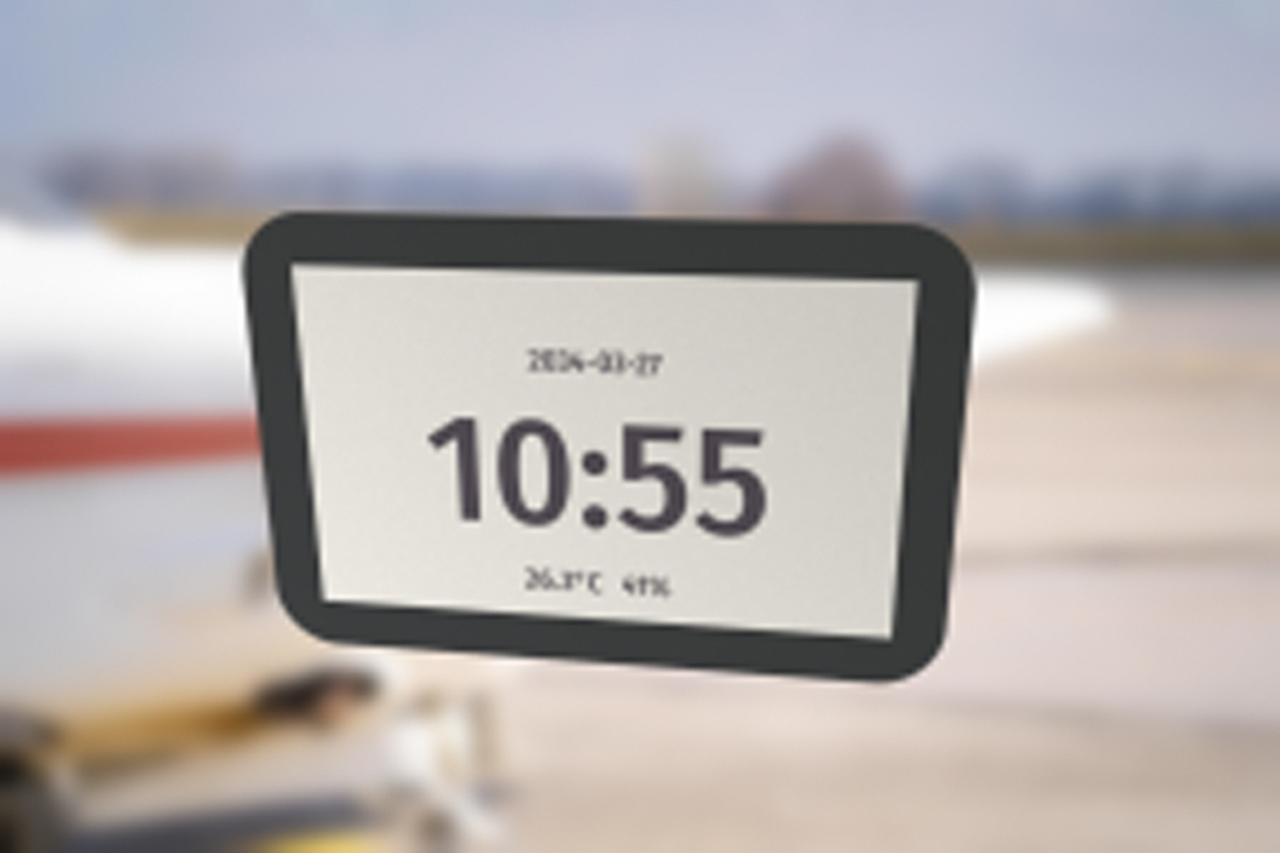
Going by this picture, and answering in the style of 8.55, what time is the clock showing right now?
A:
10.55
